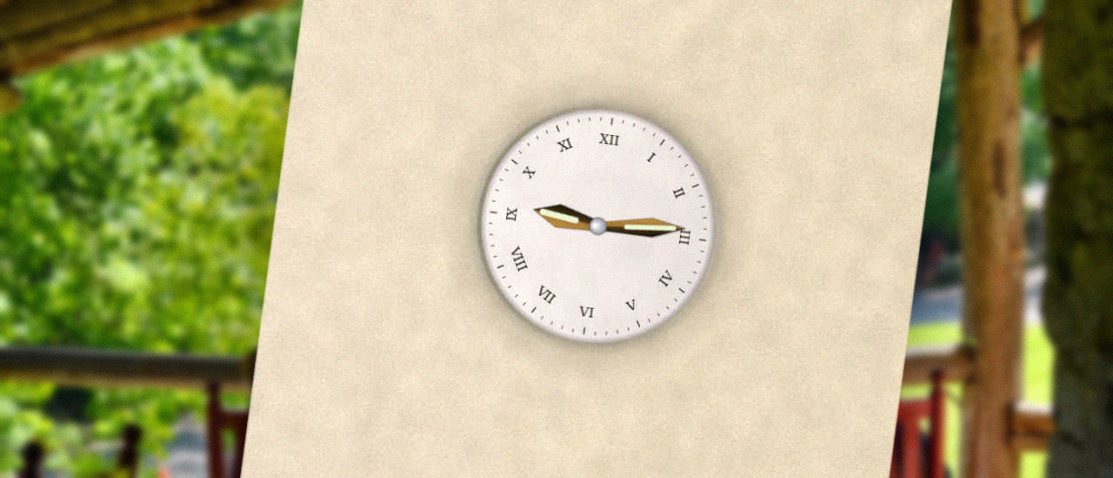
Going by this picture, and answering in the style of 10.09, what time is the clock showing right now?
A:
9.14
